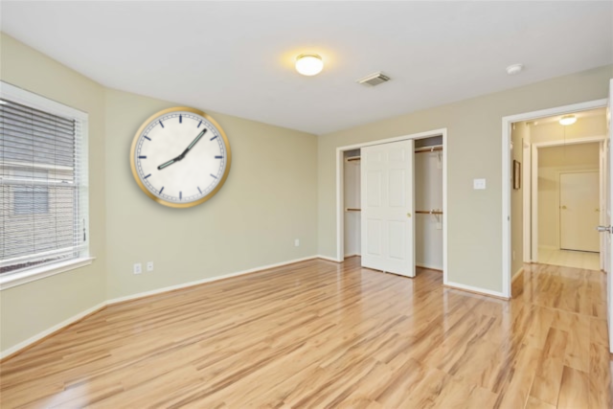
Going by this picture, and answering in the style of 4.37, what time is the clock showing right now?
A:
8.07
